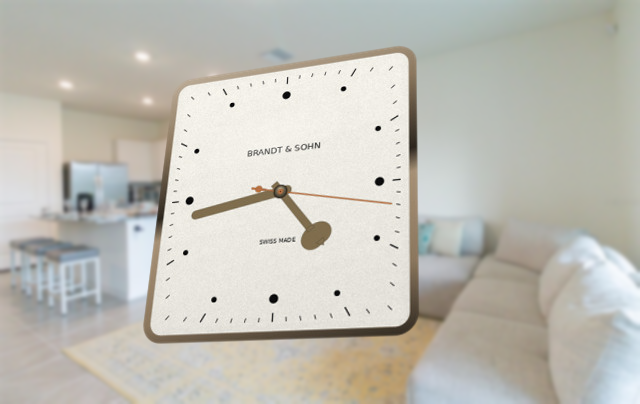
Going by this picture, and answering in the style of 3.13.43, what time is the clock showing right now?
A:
4.43.17
